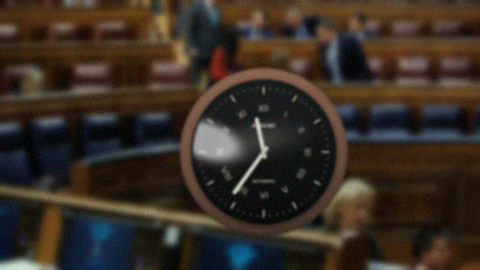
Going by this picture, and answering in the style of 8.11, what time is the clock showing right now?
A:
11.36
